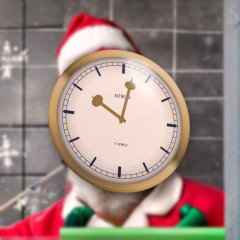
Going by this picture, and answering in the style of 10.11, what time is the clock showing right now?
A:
10.02
